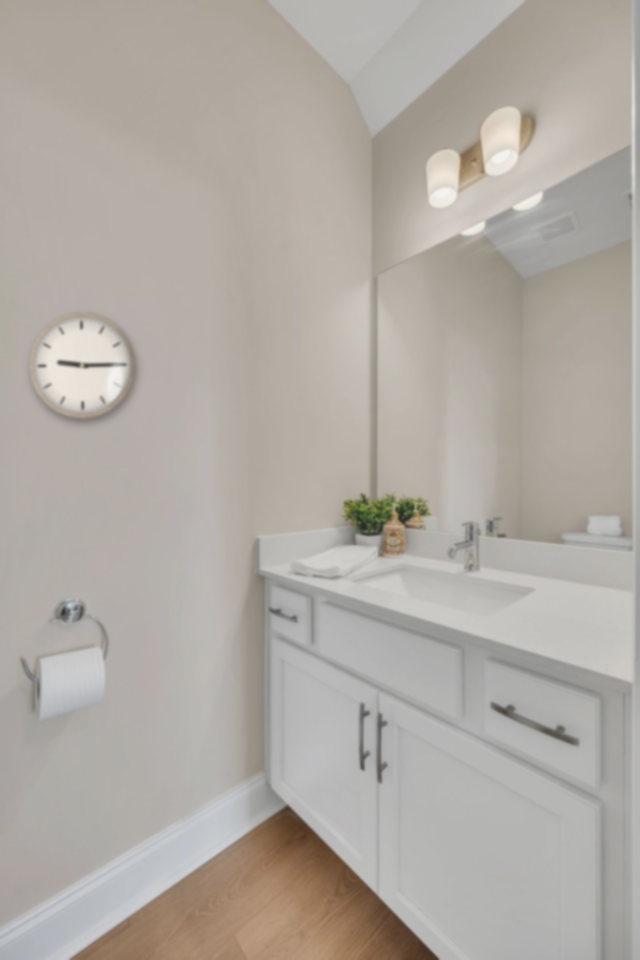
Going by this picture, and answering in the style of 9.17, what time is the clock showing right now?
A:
9.15
